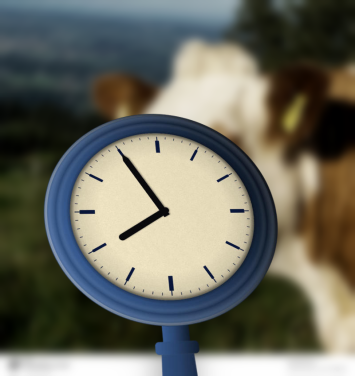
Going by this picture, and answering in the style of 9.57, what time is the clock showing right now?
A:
7.55
